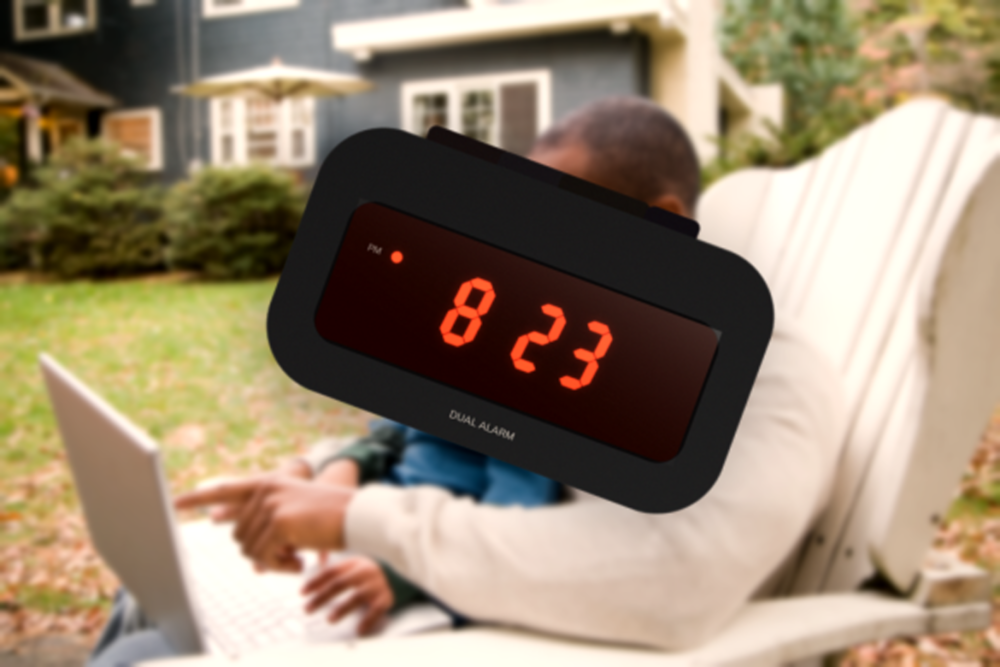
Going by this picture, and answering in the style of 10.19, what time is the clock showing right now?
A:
8.23
